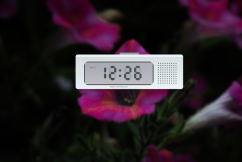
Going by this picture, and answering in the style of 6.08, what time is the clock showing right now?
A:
12.26
